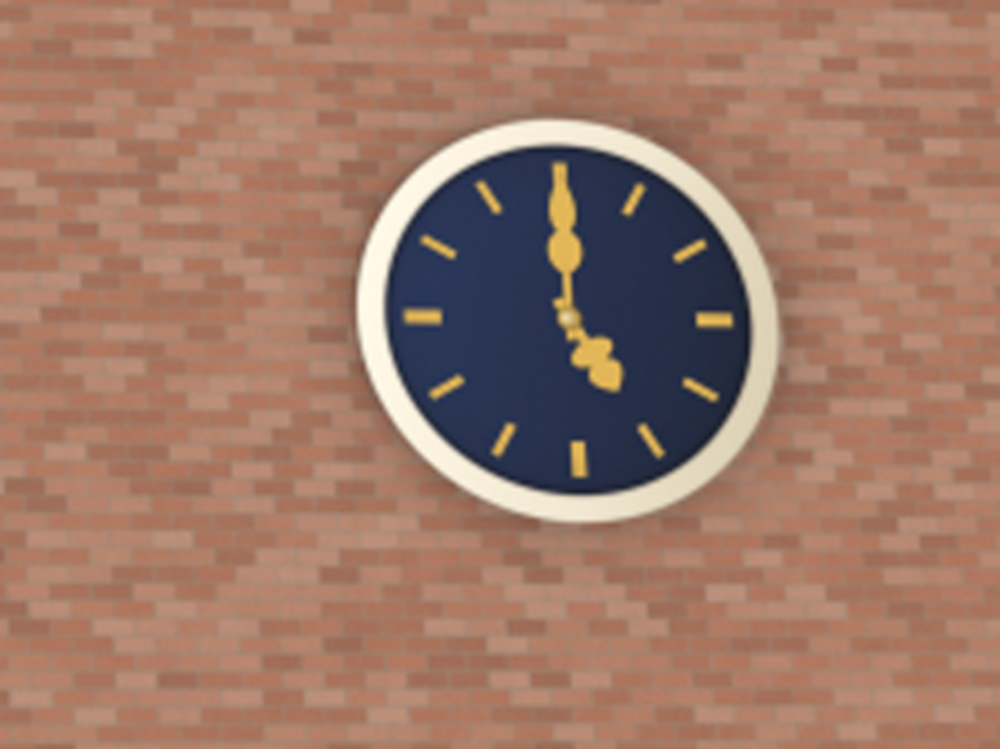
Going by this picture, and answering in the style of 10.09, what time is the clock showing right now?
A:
5.00
